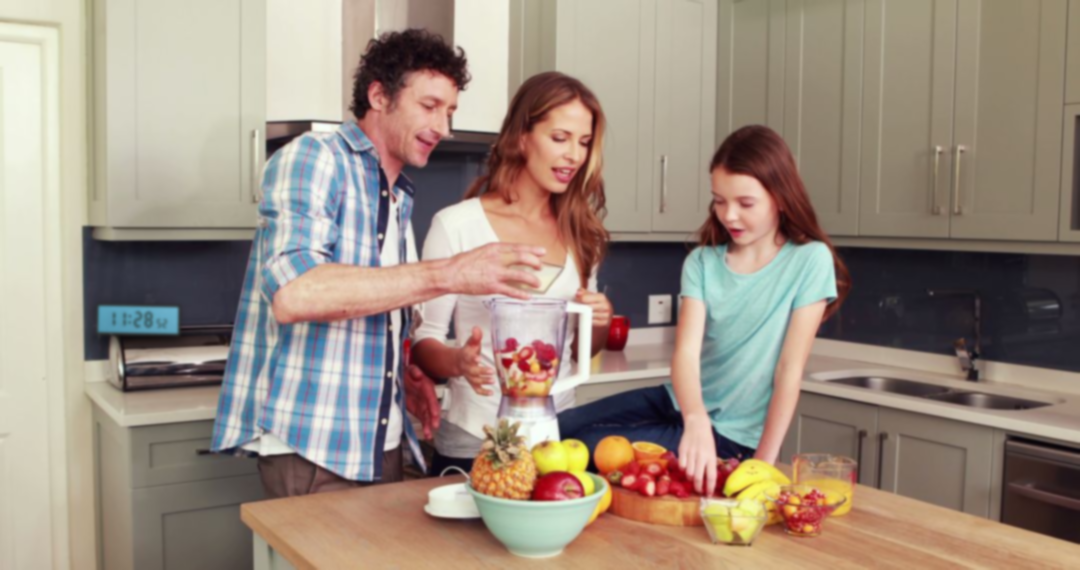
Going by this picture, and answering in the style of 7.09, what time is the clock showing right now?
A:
11.28
